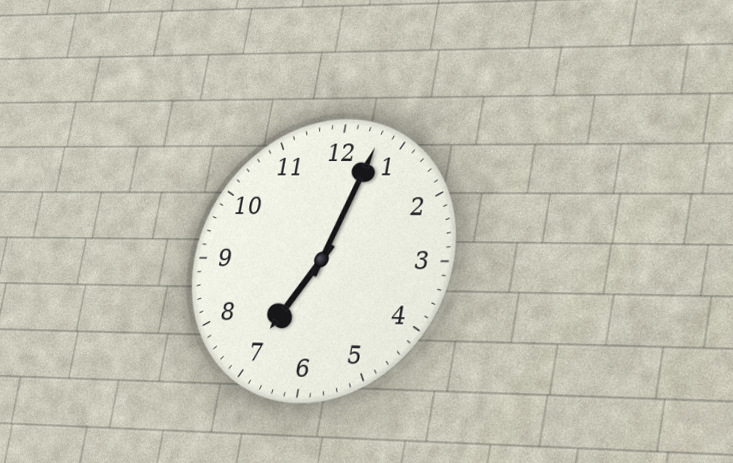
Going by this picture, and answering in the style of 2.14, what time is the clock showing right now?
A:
7.03
